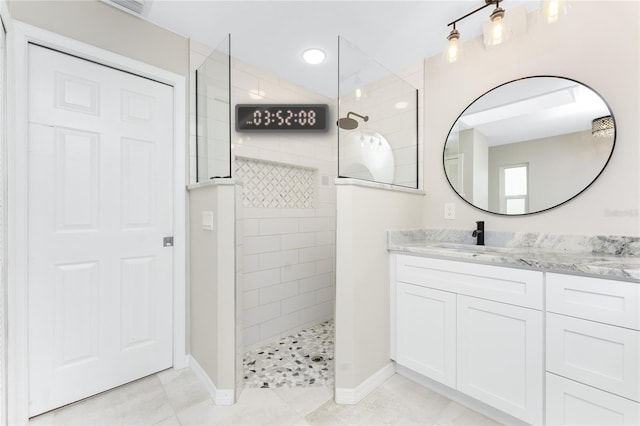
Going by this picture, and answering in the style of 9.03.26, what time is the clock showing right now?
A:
3.52.08
